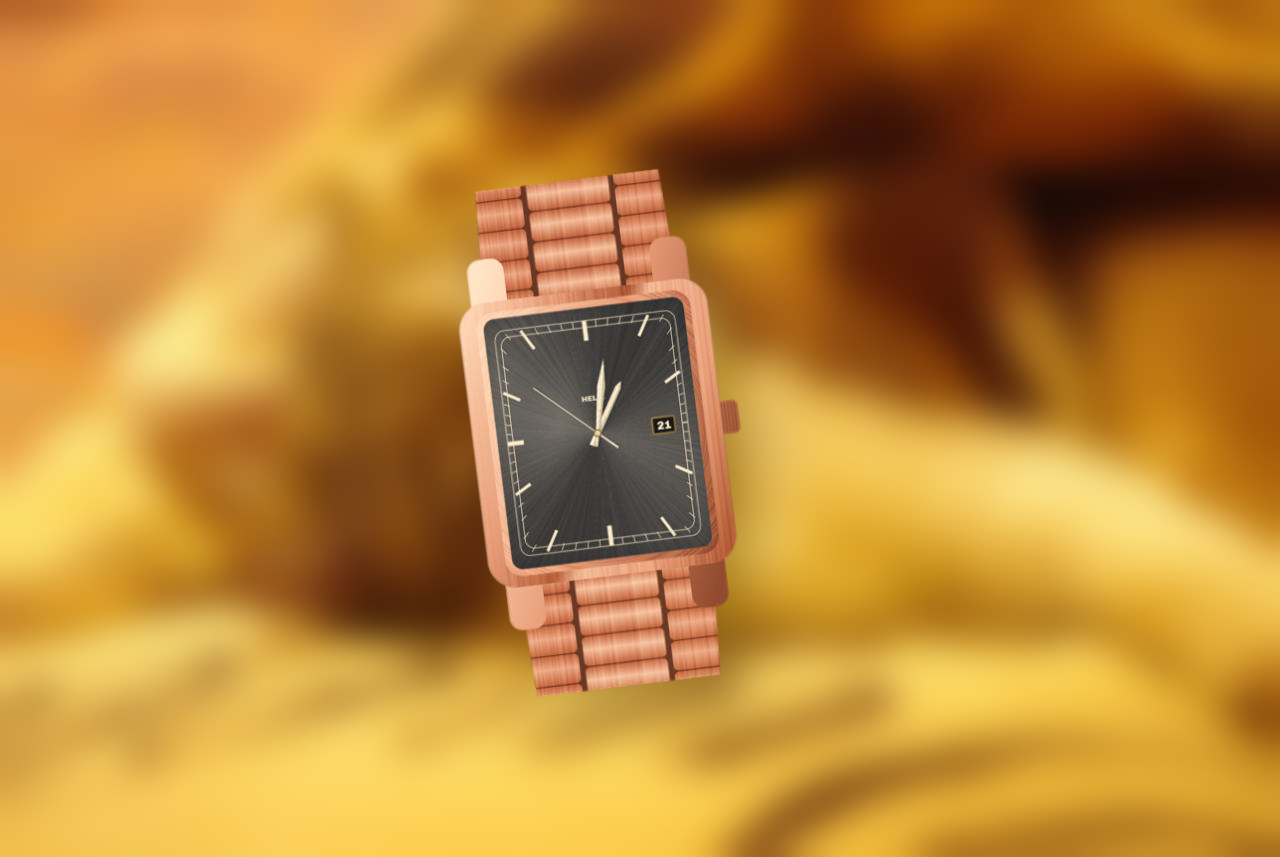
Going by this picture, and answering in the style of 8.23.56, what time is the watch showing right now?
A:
1.01.52
